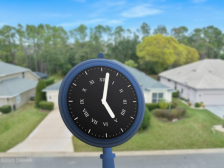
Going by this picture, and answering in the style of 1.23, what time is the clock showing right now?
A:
5.02
